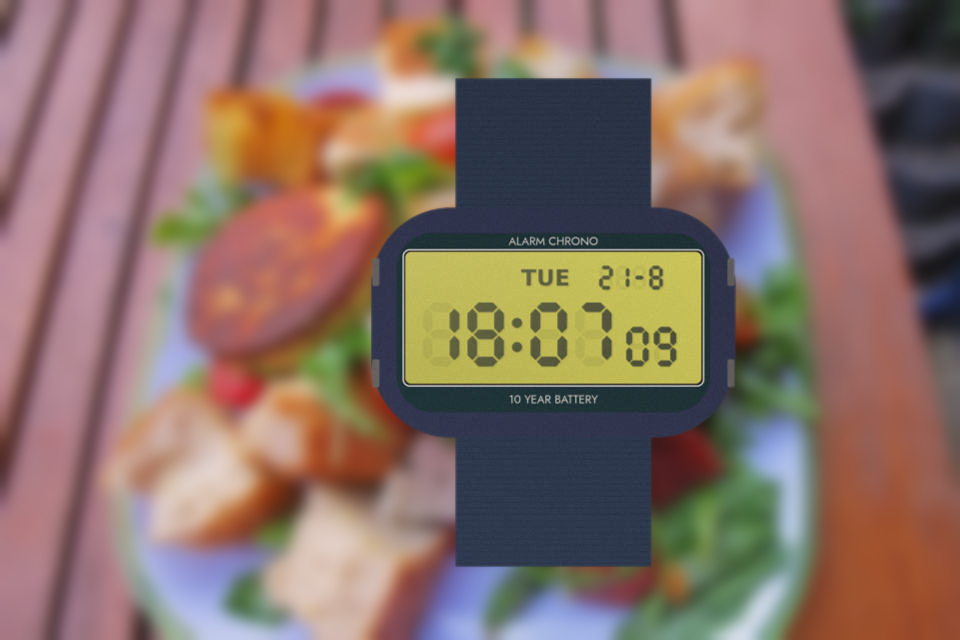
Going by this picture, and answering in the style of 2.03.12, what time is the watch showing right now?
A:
18.07.09
